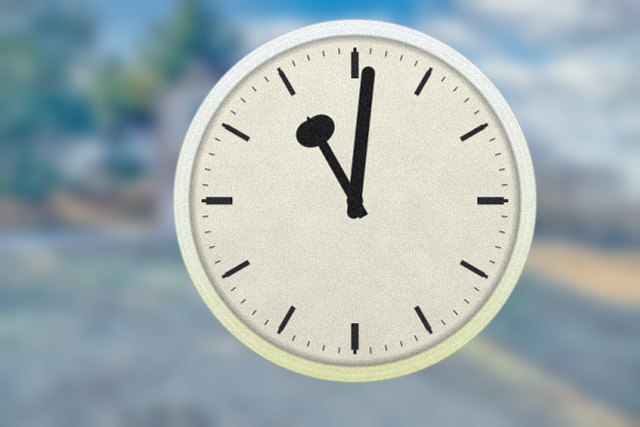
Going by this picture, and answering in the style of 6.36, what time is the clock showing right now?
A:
11.01
